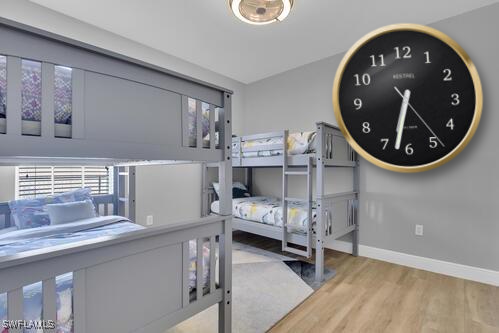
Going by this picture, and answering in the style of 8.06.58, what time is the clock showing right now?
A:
6.32.24
